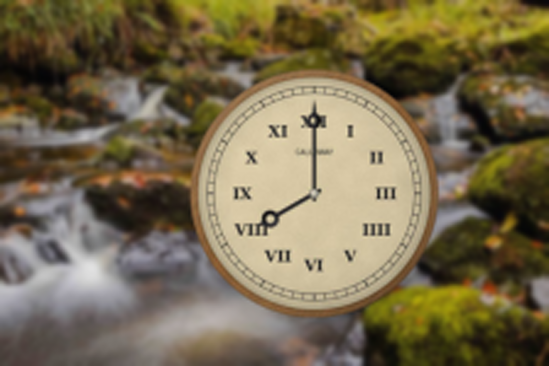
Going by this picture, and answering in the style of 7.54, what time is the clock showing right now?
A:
8.00
